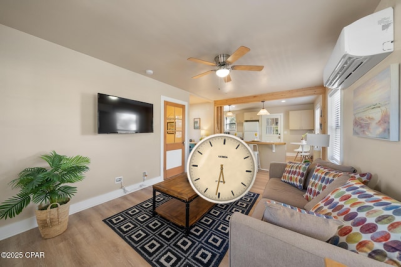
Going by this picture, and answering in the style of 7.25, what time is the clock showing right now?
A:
5.31
